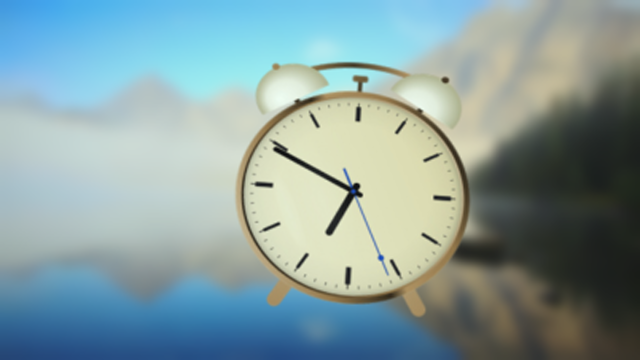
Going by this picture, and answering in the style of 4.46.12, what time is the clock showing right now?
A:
6.49.26
